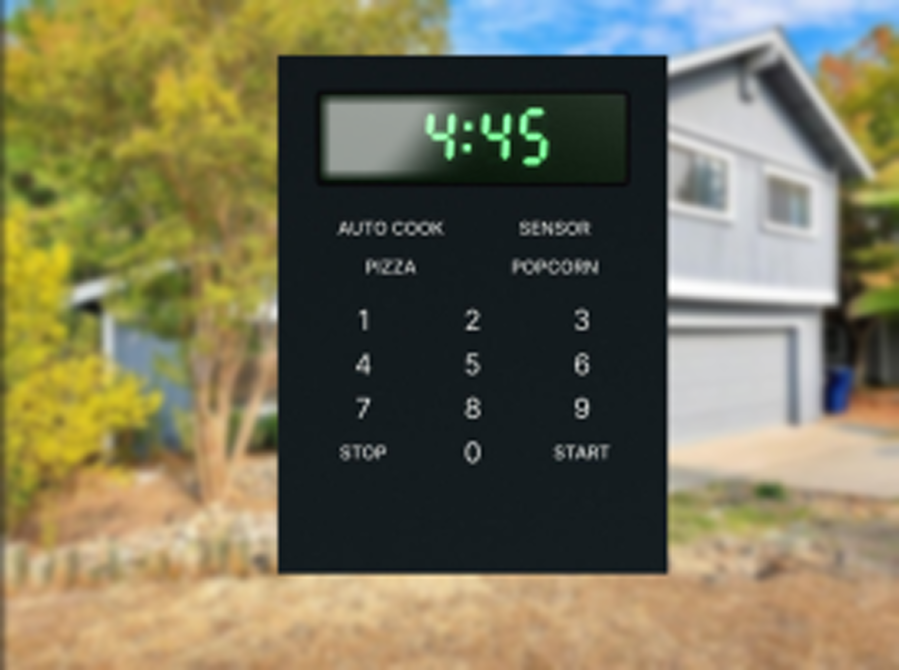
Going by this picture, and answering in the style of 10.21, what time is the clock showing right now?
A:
4.45
